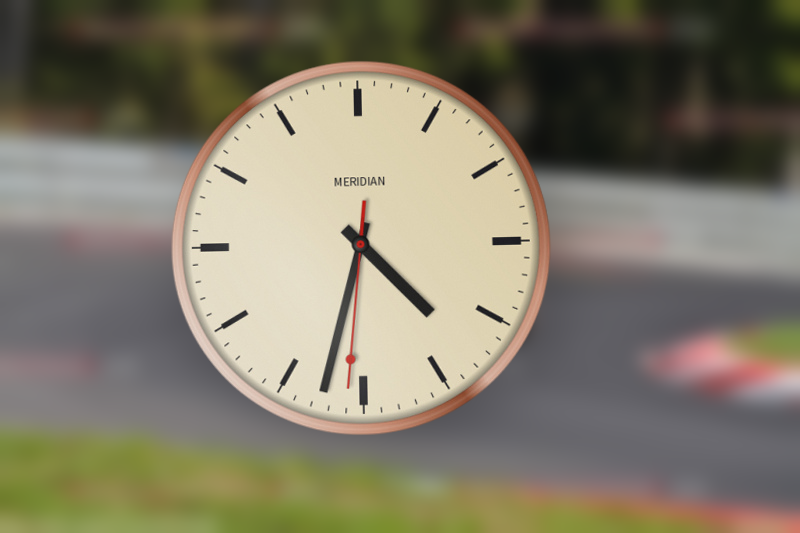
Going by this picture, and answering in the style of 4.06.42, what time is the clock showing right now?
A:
4.32.31
